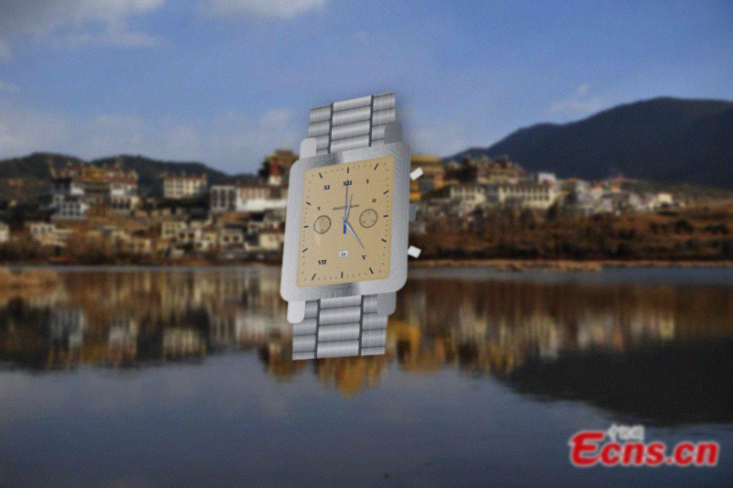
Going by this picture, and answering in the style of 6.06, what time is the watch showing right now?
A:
12.24
